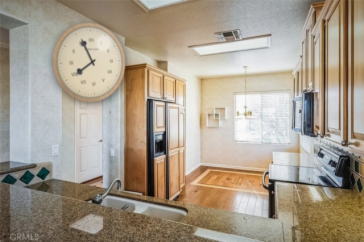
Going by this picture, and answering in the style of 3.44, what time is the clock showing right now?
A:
7.56
